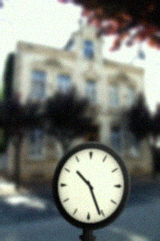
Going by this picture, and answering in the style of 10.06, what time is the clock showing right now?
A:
10.26
